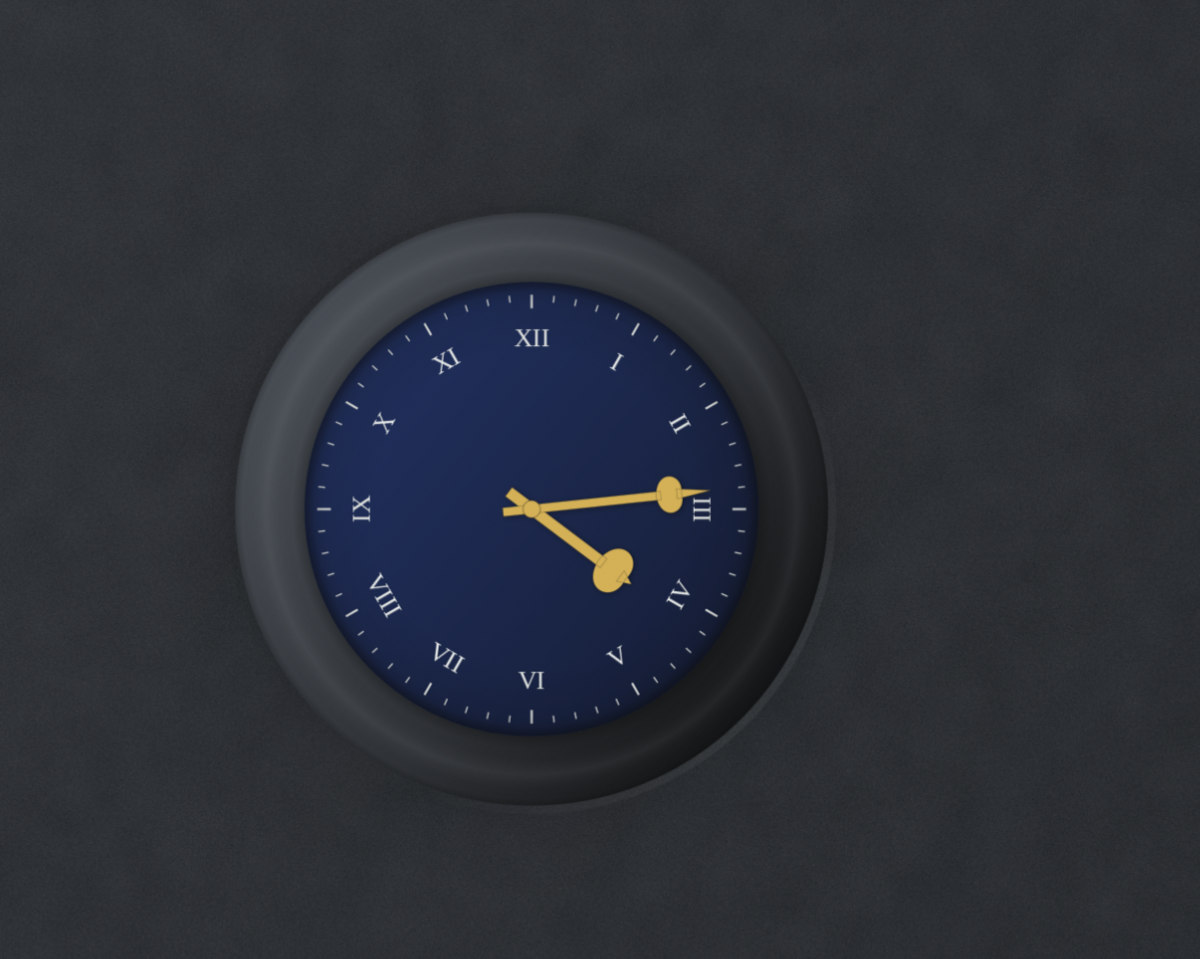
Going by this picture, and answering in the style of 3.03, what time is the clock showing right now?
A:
4.14
